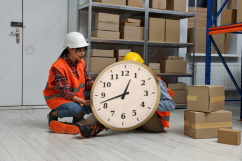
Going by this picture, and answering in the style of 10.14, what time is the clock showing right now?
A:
12.42
